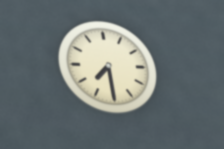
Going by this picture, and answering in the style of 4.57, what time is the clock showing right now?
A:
7.30
